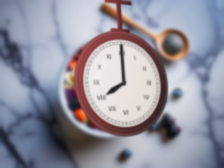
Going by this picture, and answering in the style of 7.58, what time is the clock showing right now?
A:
8.00
